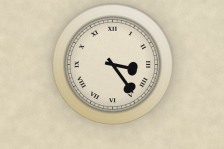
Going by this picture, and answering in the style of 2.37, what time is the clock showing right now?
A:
3.24
